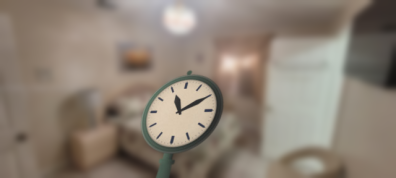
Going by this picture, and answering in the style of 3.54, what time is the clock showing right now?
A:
11.10
